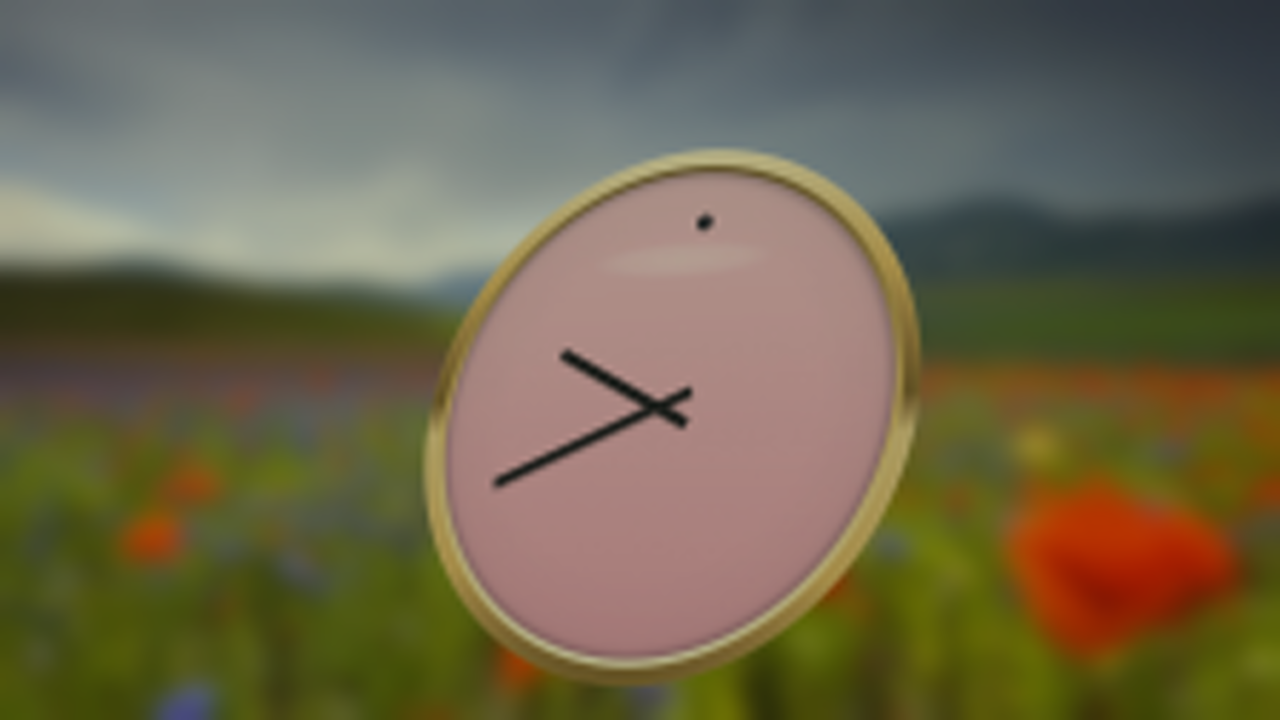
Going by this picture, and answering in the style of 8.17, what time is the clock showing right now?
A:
9.40
